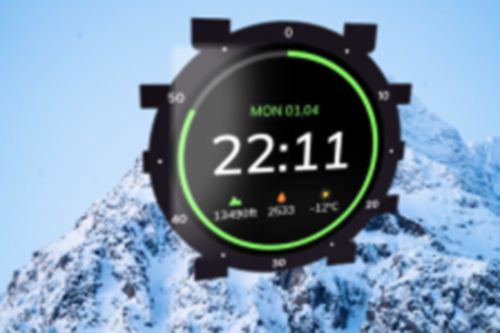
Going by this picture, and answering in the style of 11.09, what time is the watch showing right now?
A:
22.11
